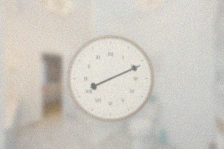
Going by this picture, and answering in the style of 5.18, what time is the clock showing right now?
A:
8.11
